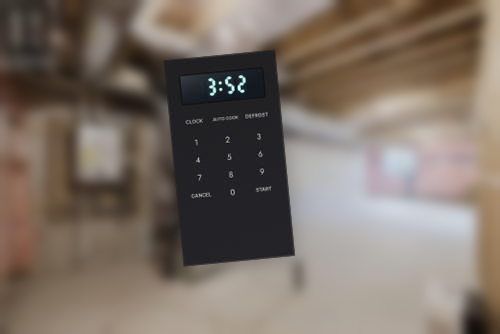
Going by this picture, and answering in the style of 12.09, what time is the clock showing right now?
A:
3.52
